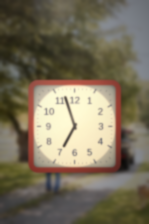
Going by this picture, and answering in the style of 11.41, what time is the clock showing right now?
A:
6.57
